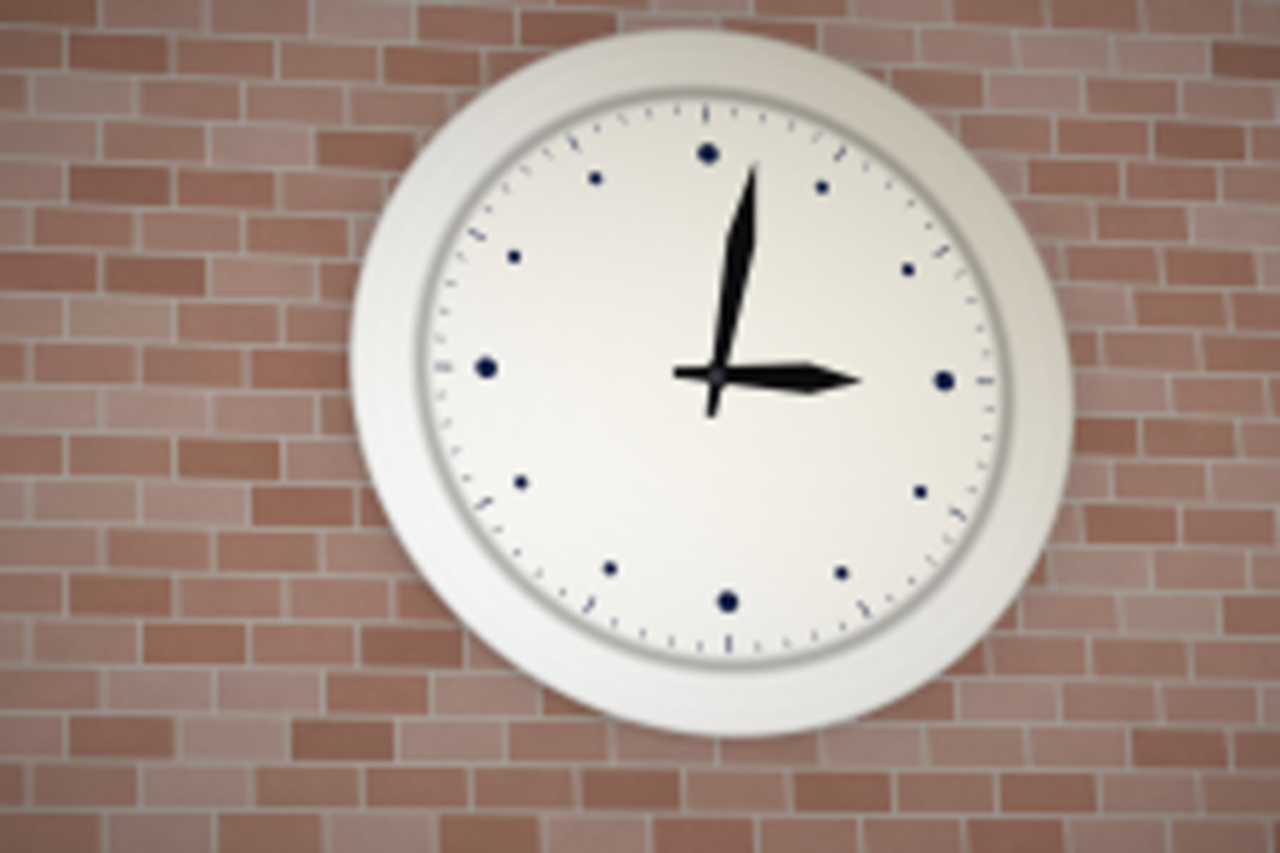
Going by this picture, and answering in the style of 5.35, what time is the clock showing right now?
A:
3.02
